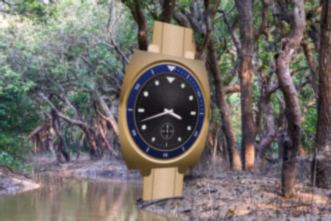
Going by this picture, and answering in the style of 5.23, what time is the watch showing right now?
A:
3.42
